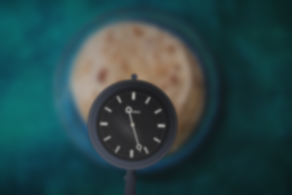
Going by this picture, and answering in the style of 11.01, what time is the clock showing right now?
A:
11.27
